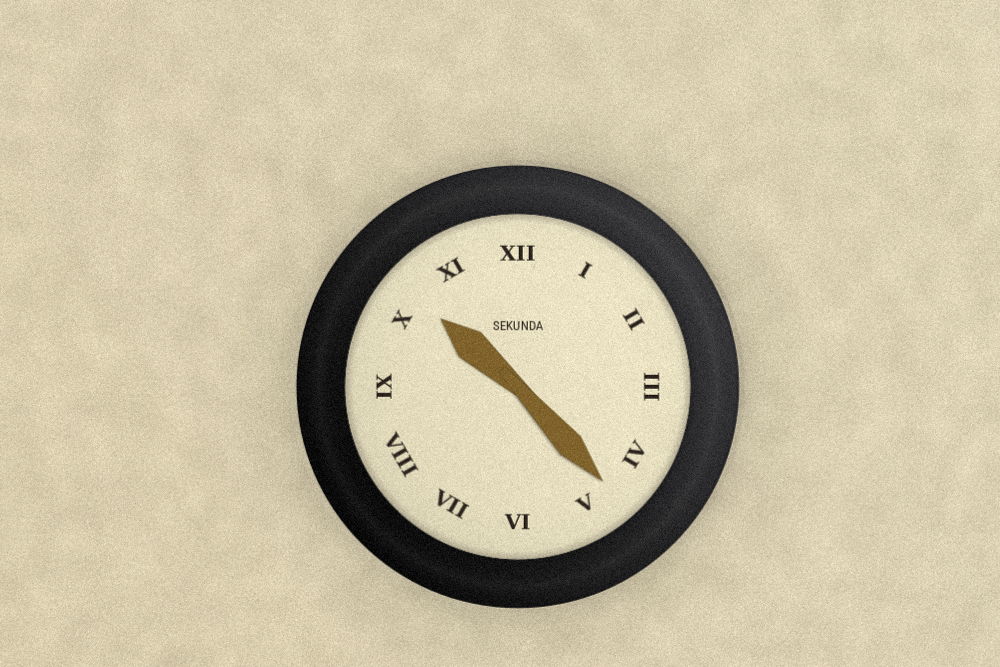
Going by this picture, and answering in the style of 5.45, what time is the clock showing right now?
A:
10.23
